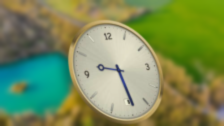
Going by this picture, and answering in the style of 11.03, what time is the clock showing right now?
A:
9.29
